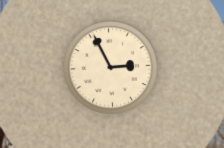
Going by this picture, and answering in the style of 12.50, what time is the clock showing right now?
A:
2.56
